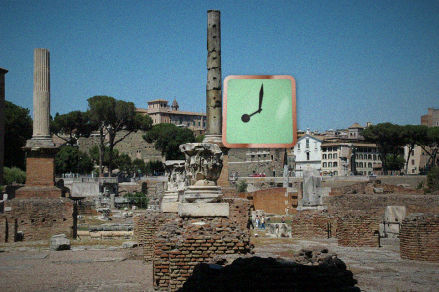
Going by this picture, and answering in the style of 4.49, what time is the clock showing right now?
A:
8.01
